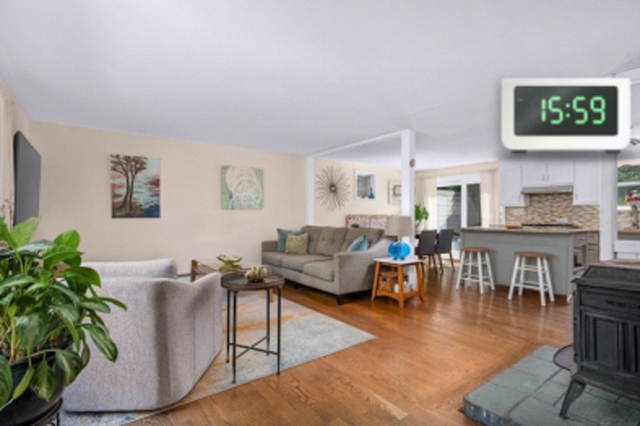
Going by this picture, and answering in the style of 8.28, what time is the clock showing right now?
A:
15.59
